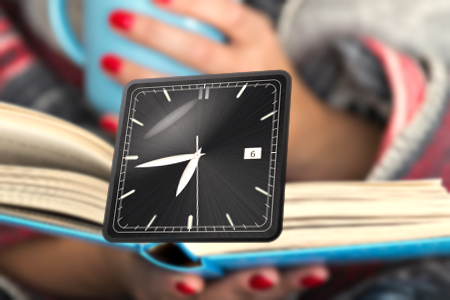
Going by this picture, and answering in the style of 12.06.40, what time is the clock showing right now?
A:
6.43.29
